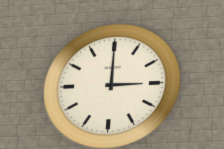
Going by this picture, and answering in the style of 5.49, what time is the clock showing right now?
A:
3.00
